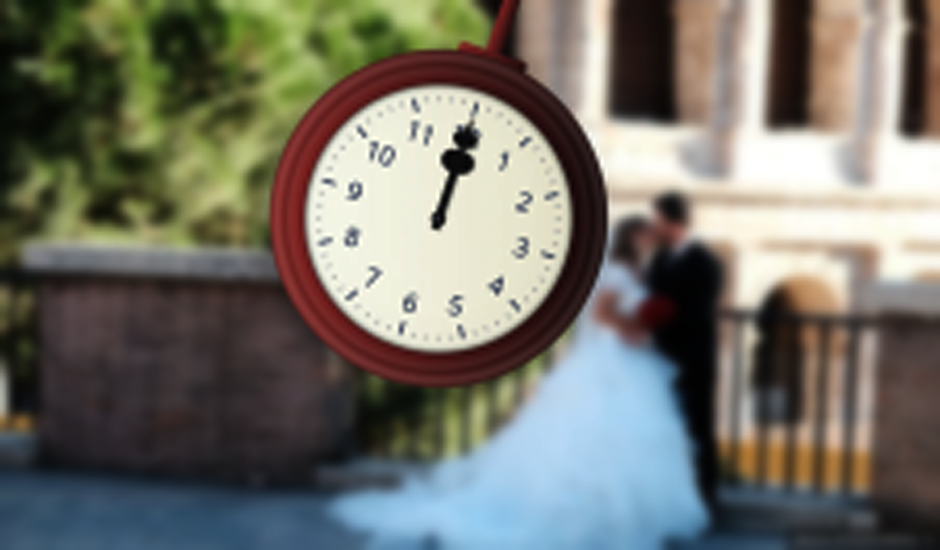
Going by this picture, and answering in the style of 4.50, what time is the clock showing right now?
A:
12.00
